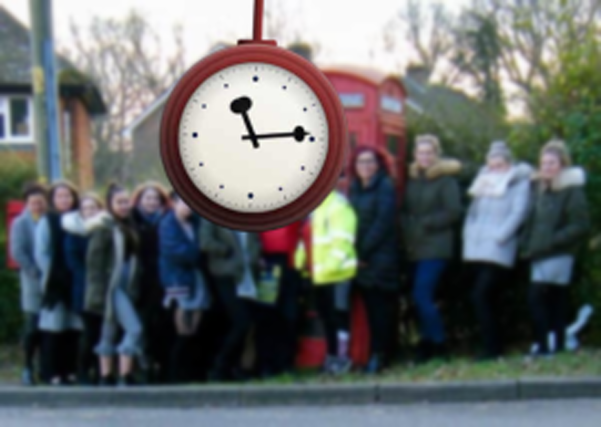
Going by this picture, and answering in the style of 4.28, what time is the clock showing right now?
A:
11.14
